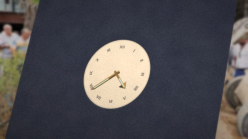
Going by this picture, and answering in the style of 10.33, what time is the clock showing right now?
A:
4.39
